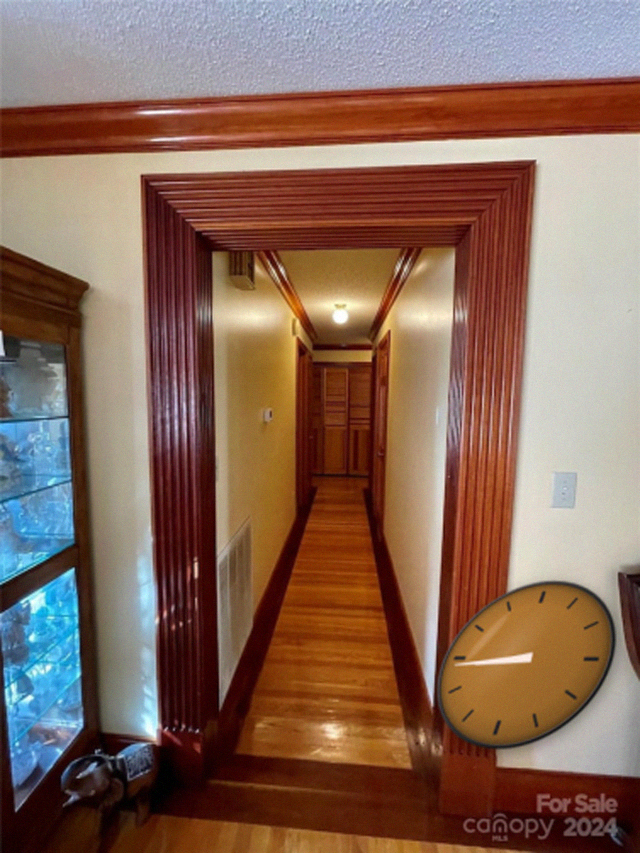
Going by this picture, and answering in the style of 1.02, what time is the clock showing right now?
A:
8.44
